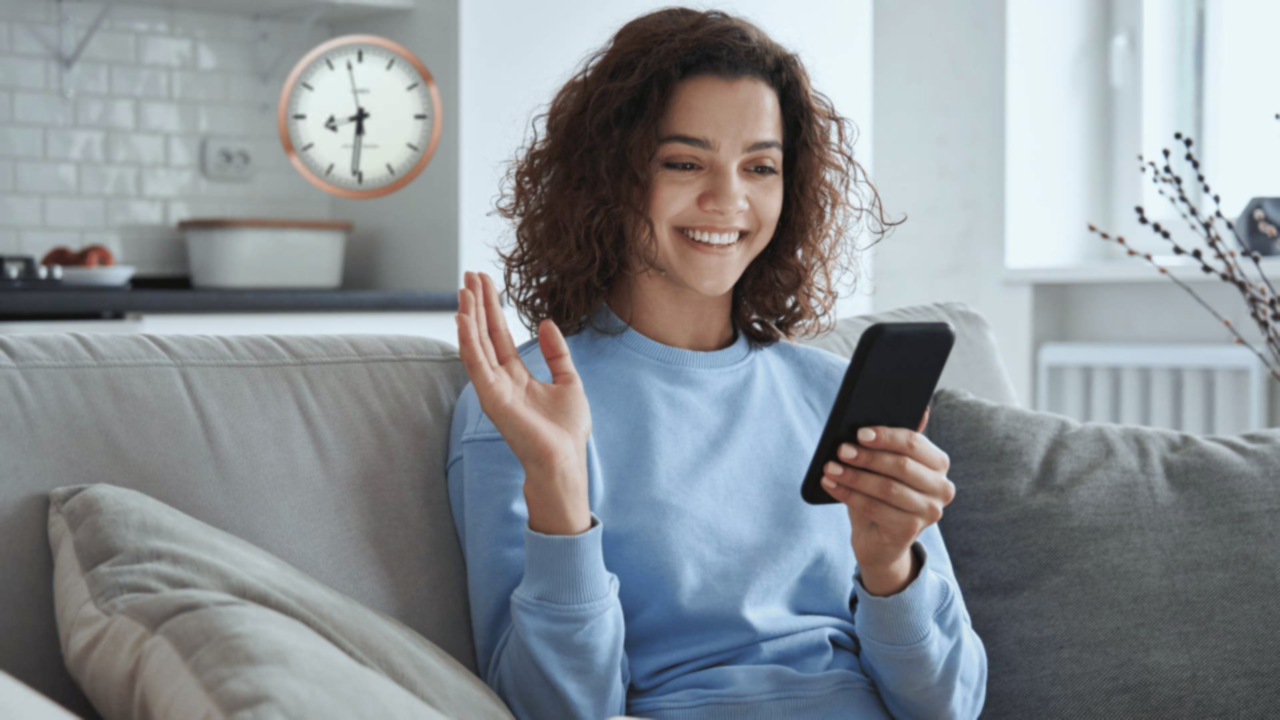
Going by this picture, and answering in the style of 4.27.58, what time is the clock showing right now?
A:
8.30.58
